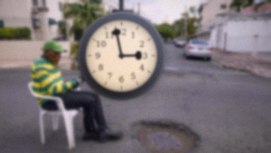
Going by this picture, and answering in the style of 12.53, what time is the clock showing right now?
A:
2.58
